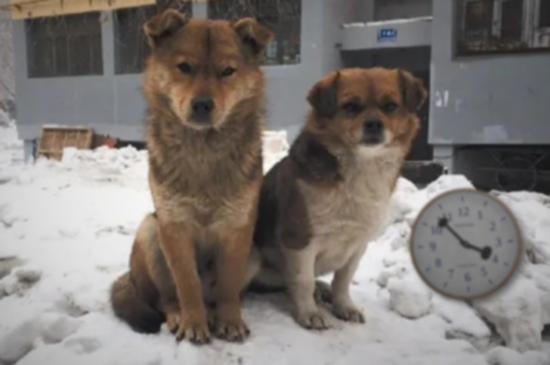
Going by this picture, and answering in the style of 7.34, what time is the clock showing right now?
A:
3.53
